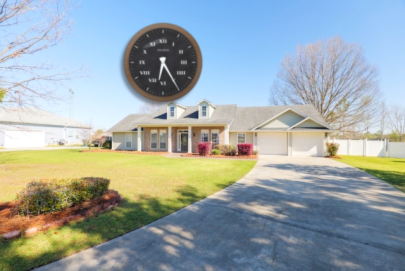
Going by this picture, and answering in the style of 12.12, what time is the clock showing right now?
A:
6.25
